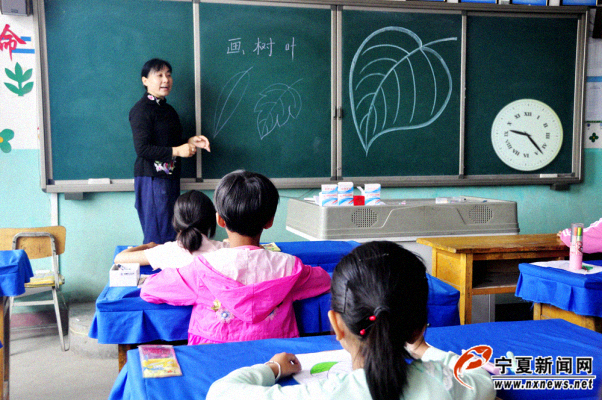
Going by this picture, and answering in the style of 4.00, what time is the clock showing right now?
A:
9.23
